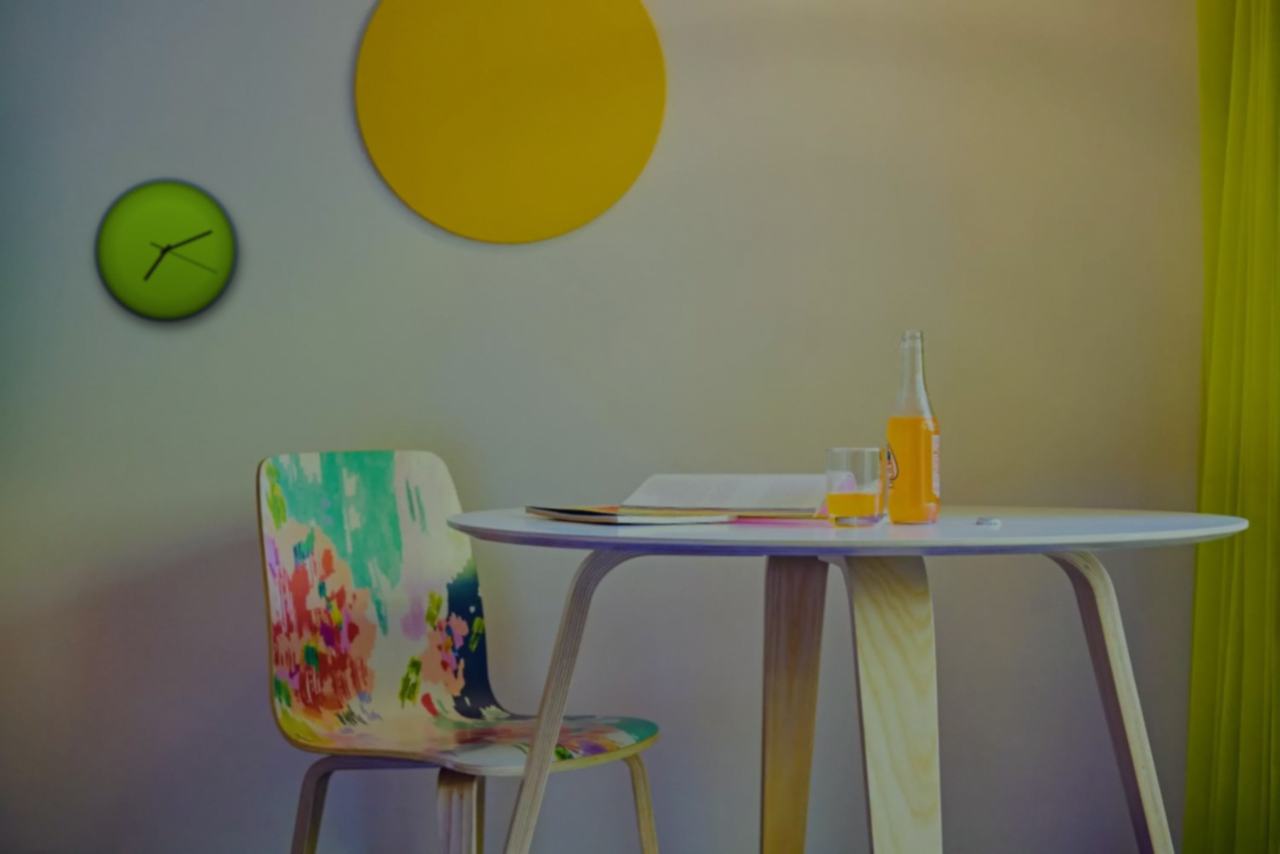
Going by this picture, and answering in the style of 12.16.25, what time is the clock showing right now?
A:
7.11.19
